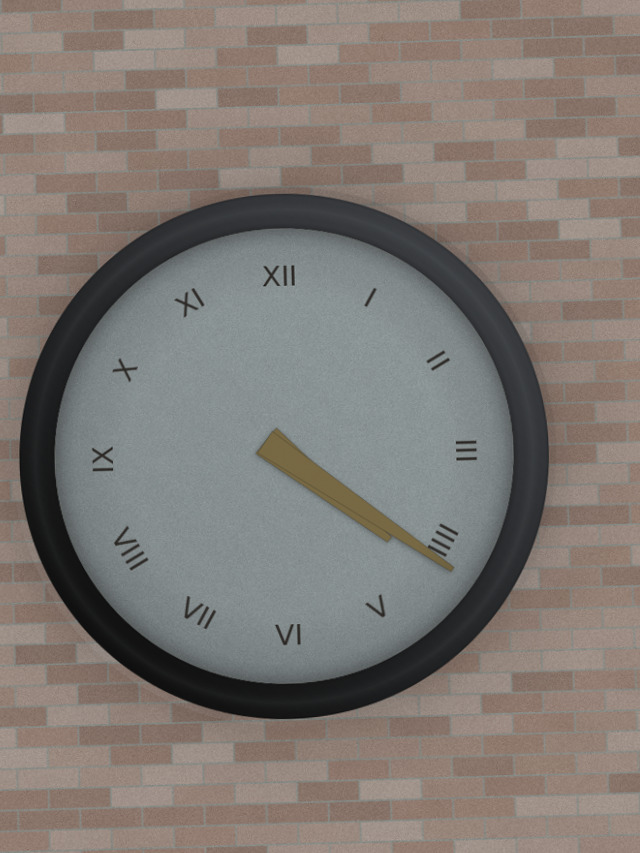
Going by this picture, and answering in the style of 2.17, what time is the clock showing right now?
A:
4.21
